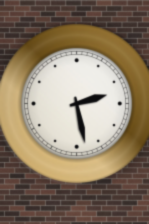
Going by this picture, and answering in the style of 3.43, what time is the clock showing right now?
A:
2.28
